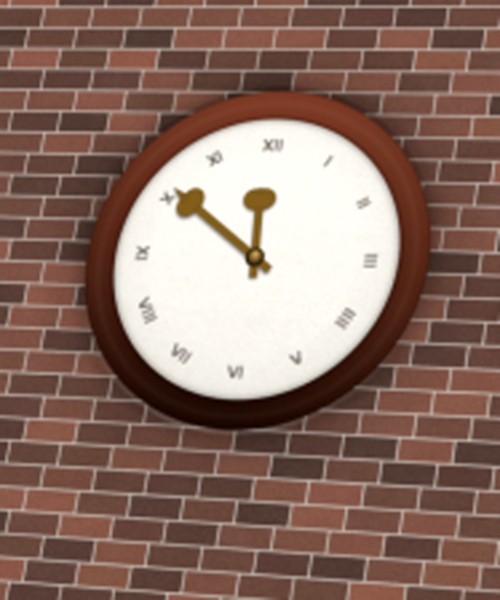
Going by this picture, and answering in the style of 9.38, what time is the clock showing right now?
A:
11.51
